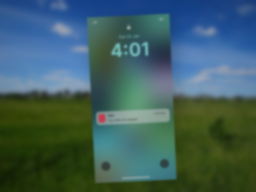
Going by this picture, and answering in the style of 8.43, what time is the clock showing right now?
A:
4.01
